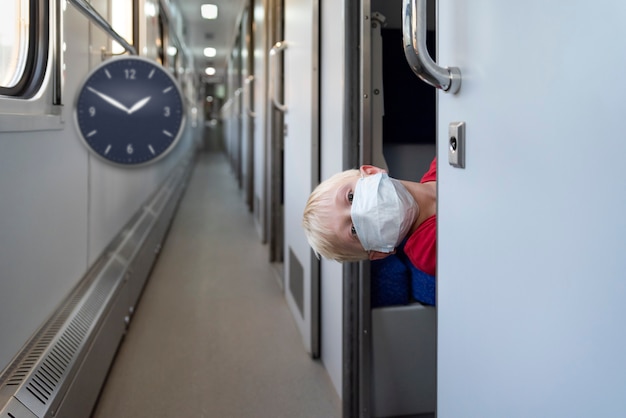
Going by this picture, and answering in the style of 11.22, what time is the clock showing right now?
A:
1.50
